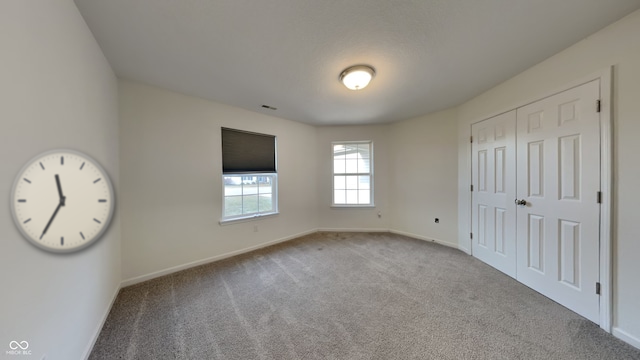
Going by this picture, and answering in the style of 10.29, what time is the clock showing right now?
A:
11.35
